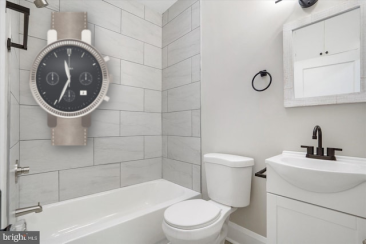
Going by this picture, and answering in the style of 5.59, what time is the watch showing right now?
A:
11.34
